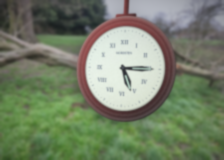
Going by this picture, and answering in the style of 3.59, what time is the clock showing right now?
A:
5.15
